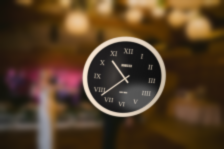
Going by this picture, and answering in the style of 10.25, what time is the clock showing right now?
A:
10.38
